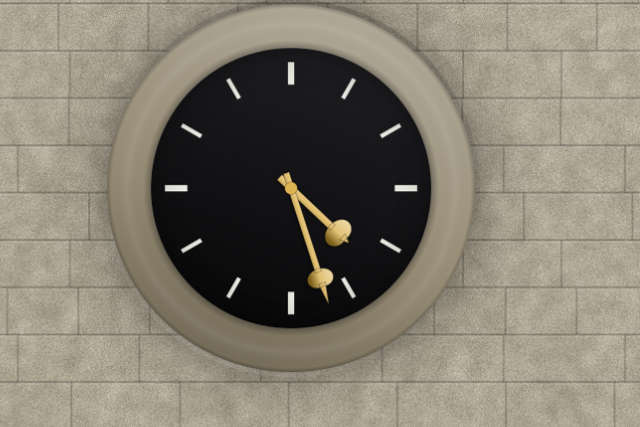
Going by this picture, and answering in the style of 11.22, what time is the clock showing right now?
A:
4.27
